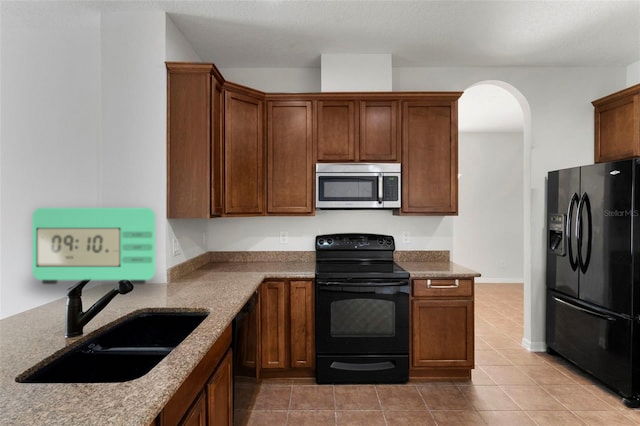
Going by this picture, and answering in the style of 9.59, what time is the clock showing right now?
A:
9.10
